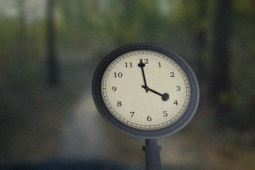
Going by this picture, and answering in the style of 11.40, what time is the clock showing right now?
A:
3.59
